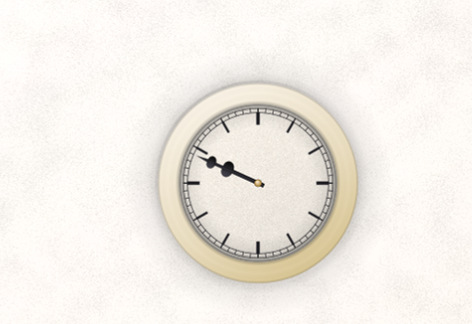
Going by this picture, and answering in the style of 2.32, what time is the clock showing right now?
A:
9.49
